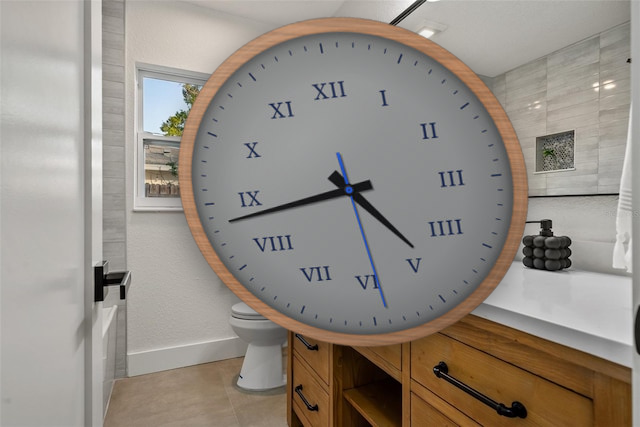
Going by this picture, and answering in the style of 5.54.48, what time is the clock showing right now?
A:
4.43.29
